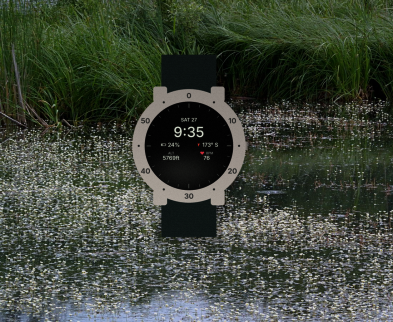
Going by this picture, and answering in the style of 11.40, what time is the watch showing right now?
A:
9.35
